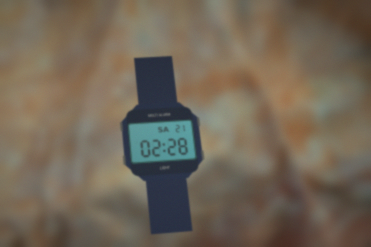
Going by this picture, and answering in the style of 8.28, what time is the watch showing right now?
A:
2.28
